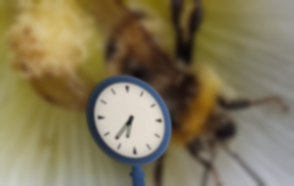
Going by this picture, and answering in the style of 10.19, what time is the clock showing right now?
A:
6.37
